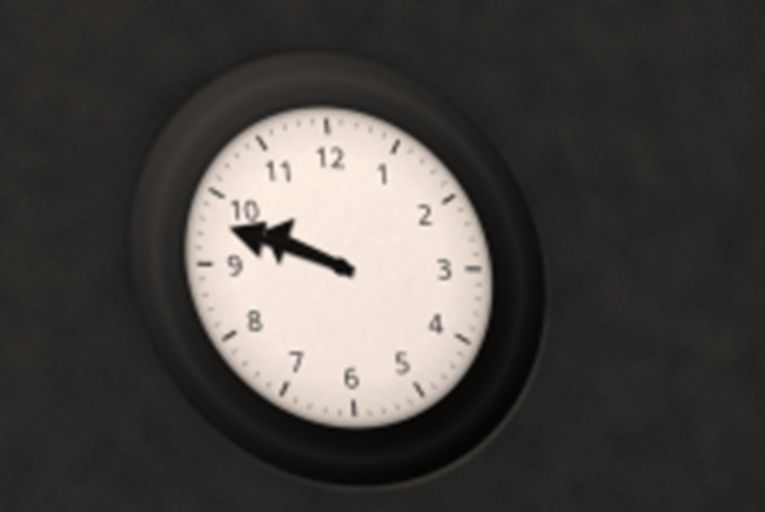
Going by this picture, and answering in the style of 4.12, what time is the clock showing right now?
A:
9.48
